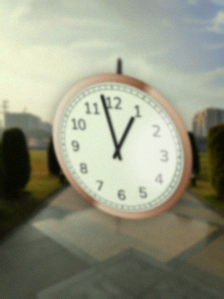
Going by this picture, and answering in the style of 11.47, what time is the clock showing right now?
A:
12.58
